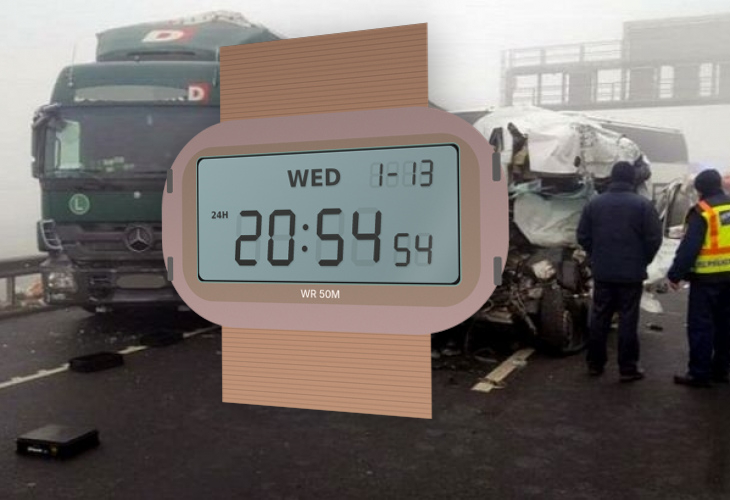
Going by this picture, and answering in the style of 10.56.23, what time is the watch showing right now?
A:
20.54.54
